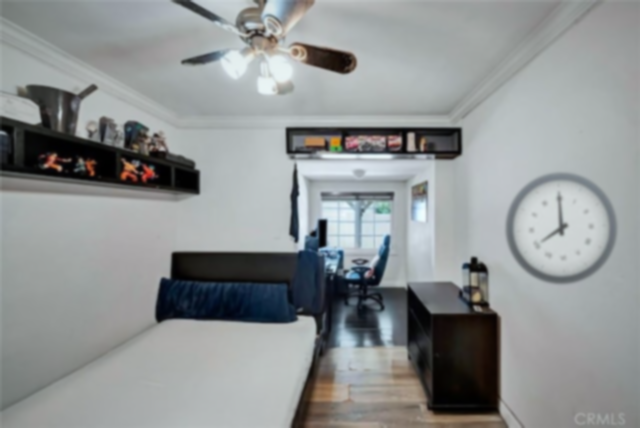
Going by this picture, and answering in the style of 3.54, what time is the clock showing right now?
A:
8.00
